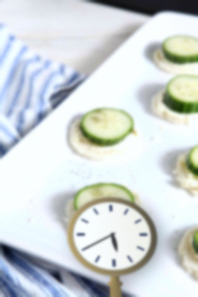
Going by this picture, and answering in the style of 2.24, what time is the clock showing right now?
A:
5.40
